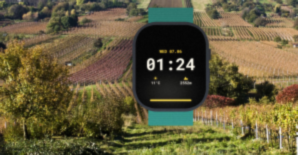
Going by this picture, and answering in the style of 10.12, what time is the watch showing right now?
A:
1.24
